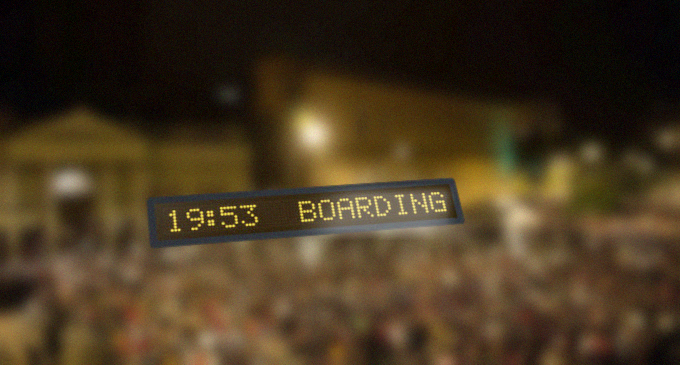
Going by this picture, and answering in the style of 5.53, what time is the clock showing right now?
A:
19.53
